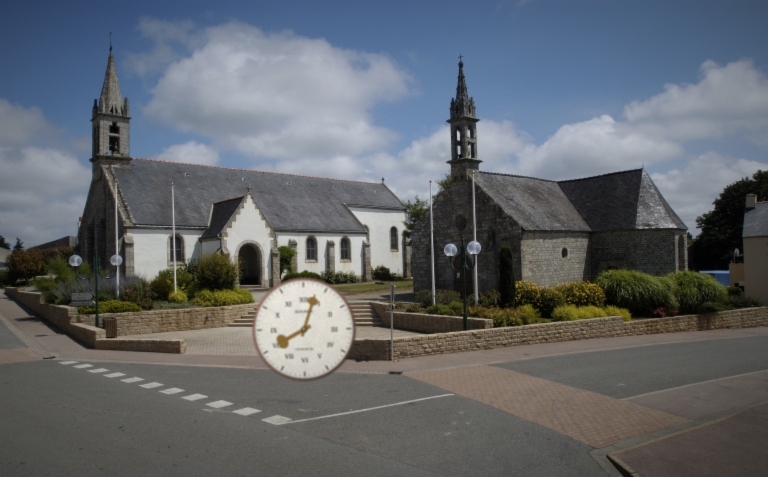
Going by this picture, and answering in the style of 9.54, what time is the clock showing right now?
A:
8.03
